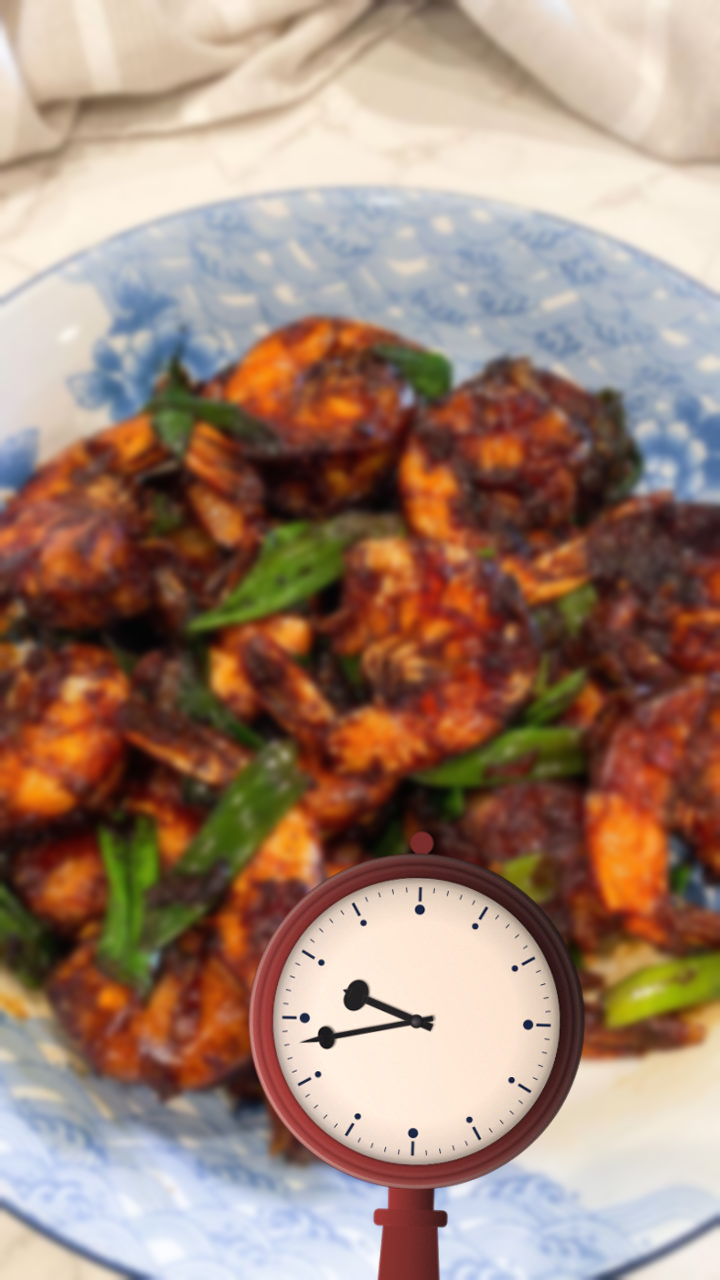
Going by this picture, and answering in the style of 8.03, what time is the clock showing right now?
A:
9.43
